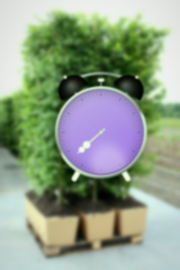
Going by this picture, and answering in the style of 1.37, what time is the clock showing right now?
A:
7.38
